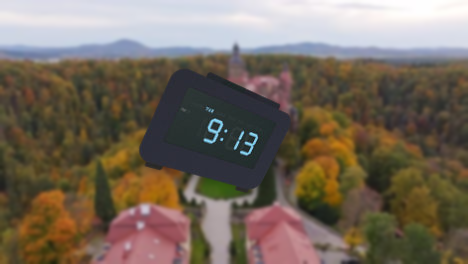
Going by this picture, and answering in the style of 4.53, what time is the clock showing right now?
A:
9.13
